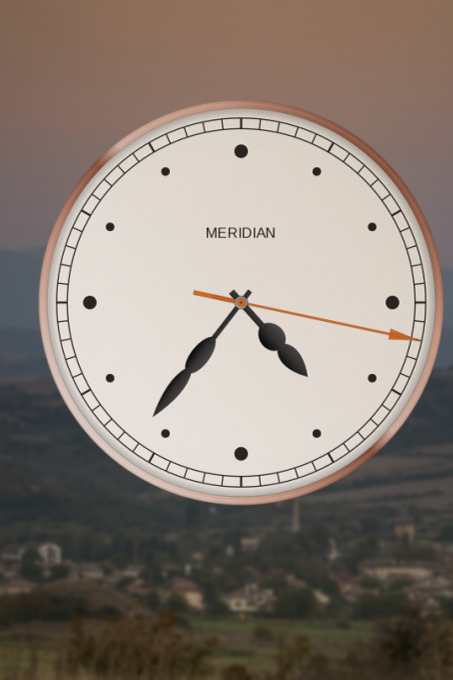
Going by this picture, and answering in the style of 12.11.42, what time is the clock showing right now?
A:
4.36.17
